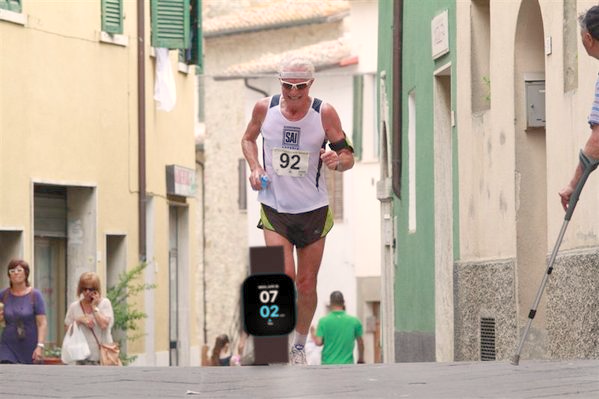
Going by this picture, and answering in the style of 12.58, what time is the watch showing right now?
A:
7.02
